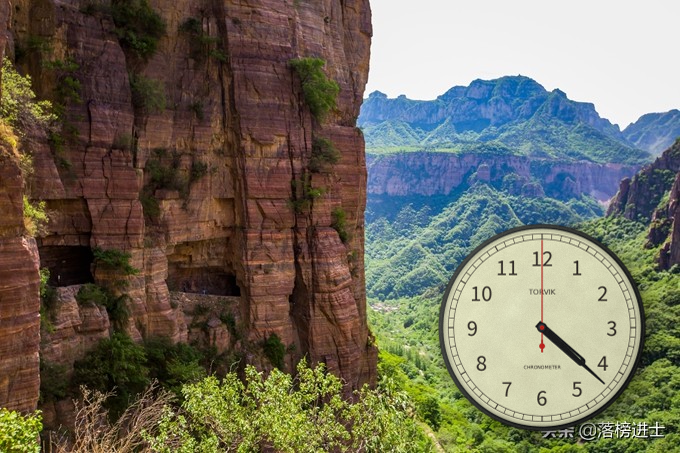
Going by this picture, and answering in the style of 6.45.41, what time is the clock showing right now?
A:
4.22.00
